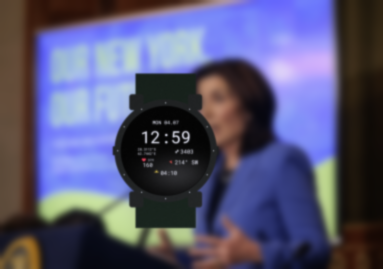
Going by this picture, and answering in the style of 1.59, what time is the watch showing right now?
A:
12.59
